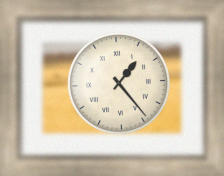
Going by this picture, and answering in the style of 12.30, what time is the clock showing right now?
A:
1.24
